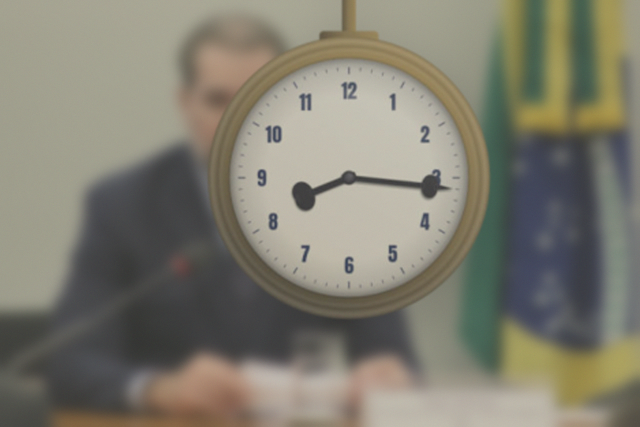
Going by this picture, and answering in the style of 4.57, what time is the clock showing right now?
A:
8.16
